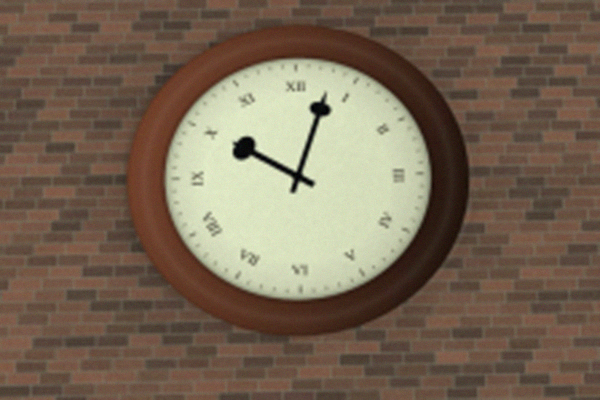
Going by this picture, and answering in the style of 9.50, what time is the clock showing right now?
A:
10.03
